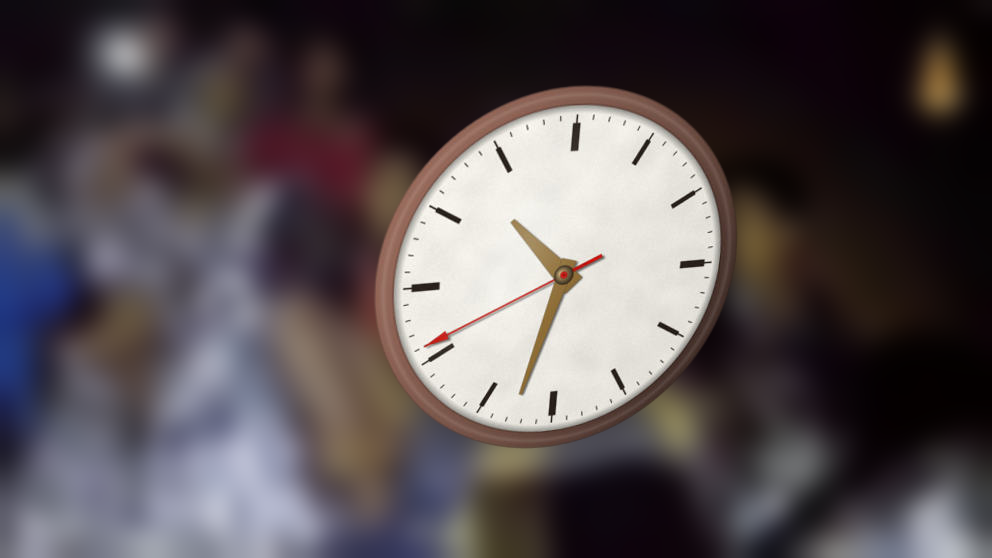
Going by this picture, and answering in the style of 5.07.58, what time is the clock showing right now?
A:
10.32.41
